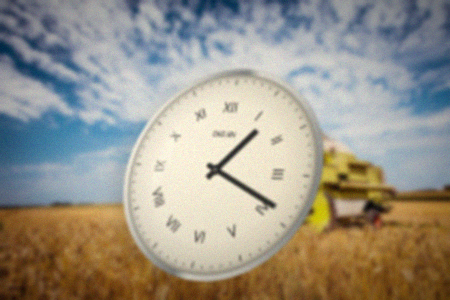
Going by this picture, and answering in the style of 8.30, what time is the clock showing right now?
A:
1.19
